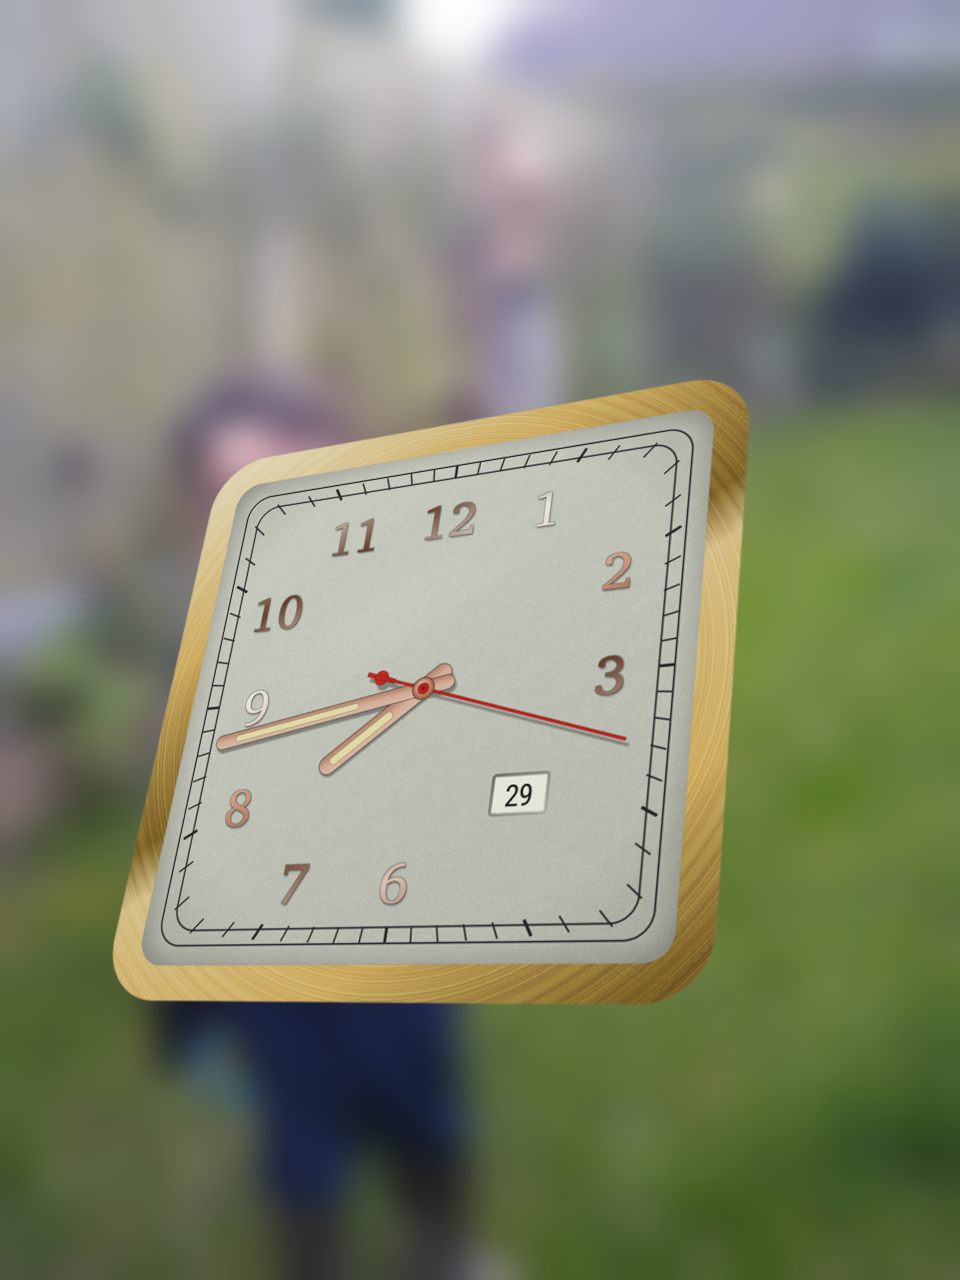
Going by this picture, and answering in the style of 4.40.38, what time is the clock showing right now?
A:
7.43.18
